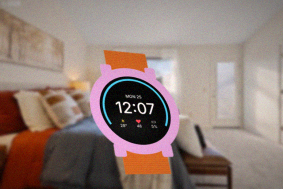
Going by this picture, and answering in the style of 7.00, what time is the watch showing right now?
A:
12.07
